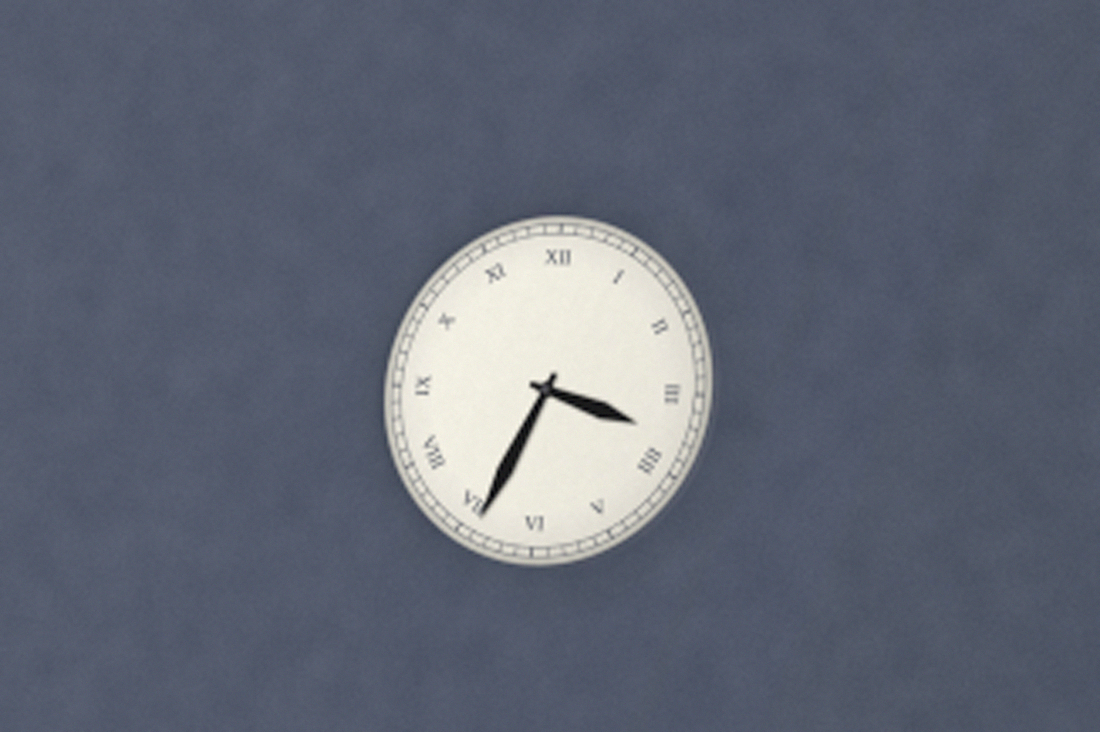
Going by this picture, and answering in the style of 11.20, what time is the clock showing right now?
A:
3.34
